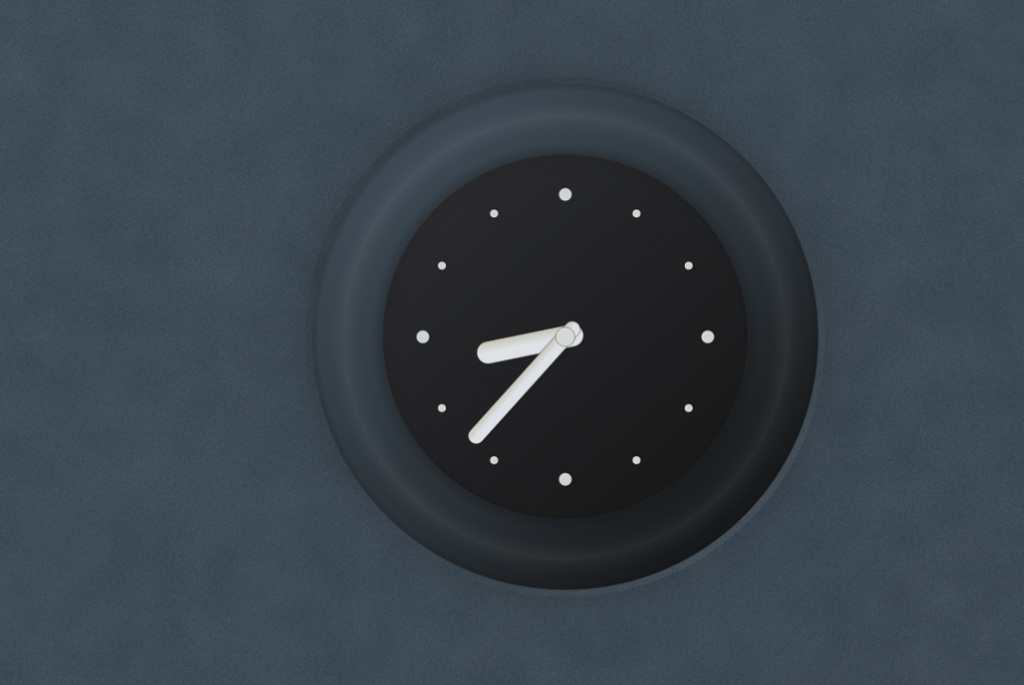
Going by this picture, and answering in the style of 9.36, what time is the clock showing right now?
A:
8.37
